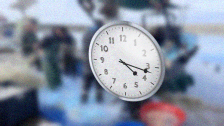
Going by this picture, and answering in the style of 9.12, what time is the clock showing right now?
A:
4.17
